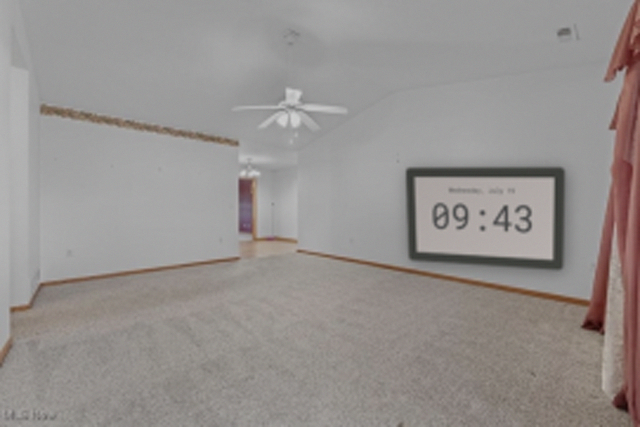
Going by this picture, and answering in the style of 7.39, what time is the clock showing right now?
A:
9.43
